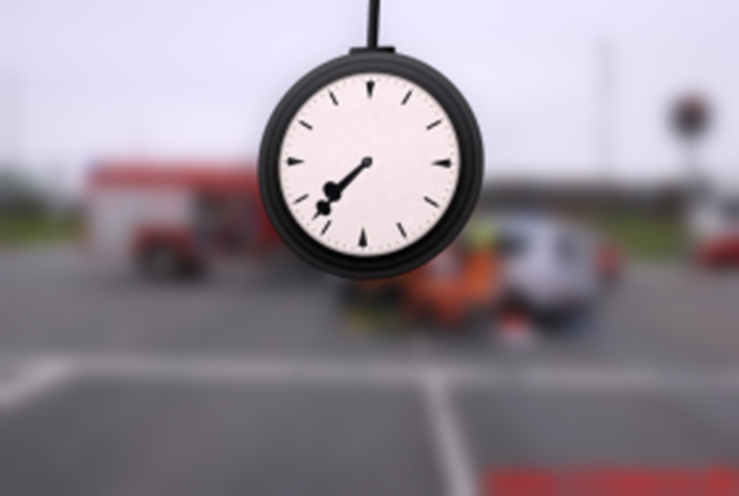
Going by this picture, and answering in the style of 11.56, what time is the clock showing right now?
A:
7.37
